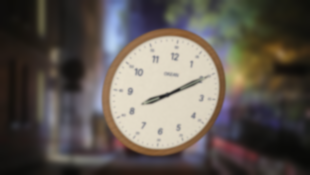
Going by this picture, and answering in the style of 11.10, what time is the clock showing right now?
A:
8.10
